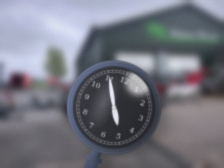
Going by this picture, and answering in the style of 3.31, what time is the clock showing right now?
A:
4.55
